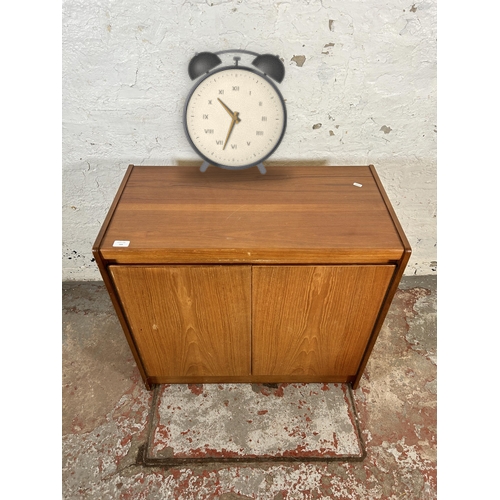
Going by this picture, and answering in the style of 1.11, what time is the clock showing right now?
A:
10.33
